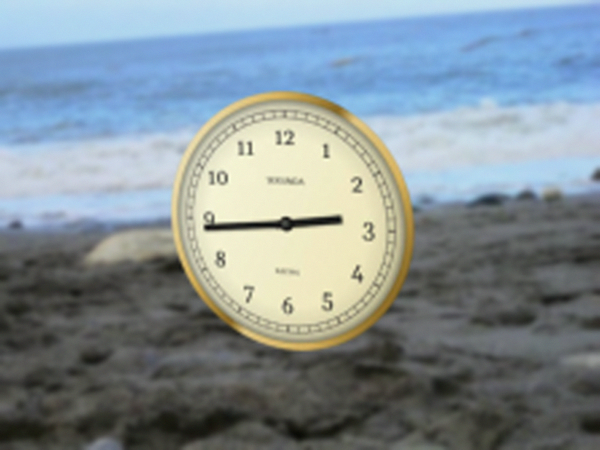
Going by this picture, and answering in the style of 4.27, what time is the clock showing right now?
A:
2.44
